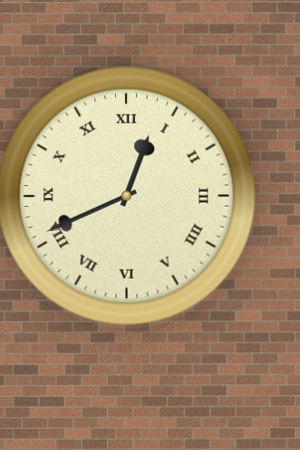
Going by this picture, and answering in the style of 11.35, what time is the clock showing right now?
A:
12.41
